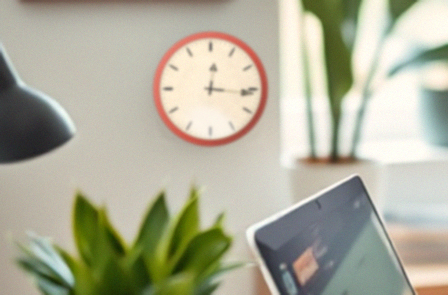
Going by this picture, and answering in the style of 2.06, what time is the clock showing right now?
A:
12.16
